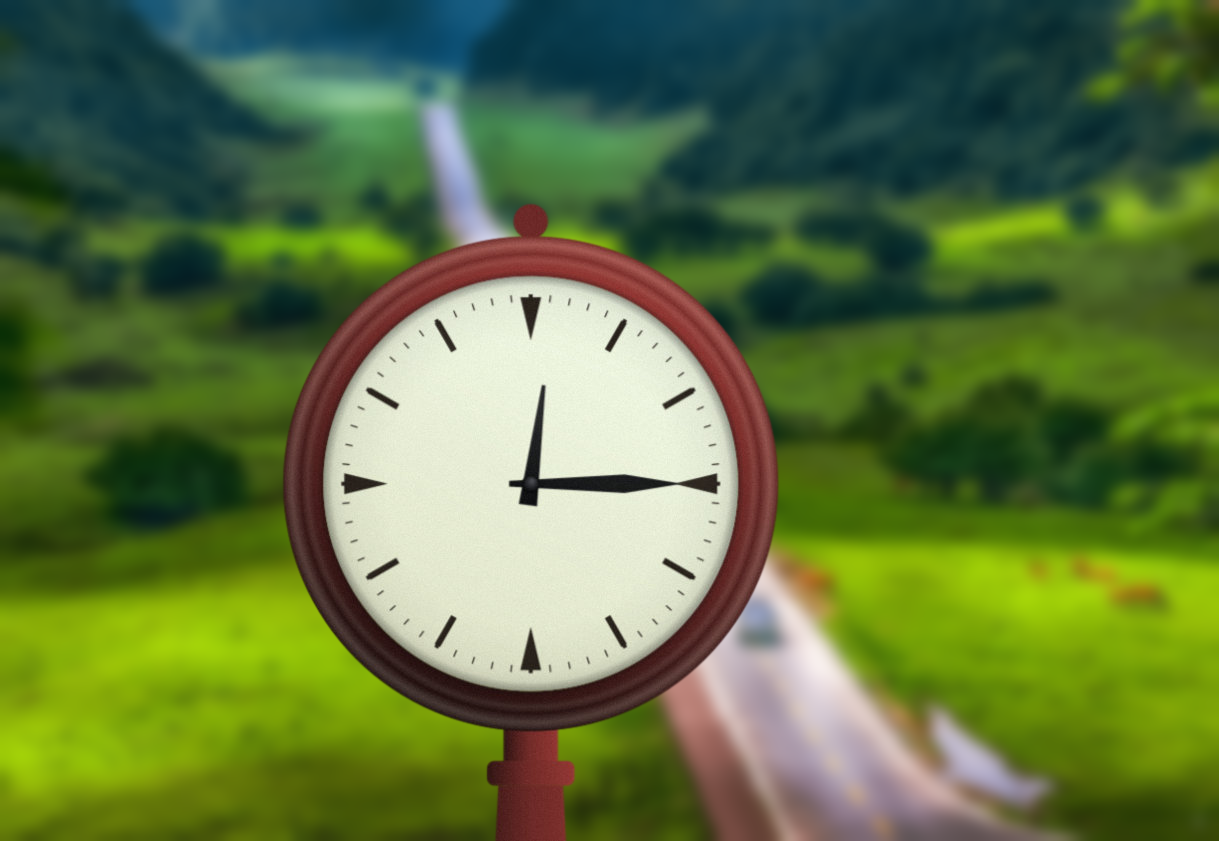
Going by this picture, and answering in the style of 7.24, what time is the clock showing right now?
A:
12.15
